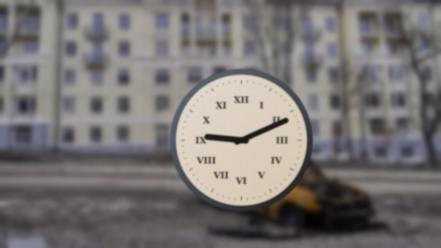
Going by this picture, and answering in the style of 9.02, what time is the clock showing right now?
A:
9.11
